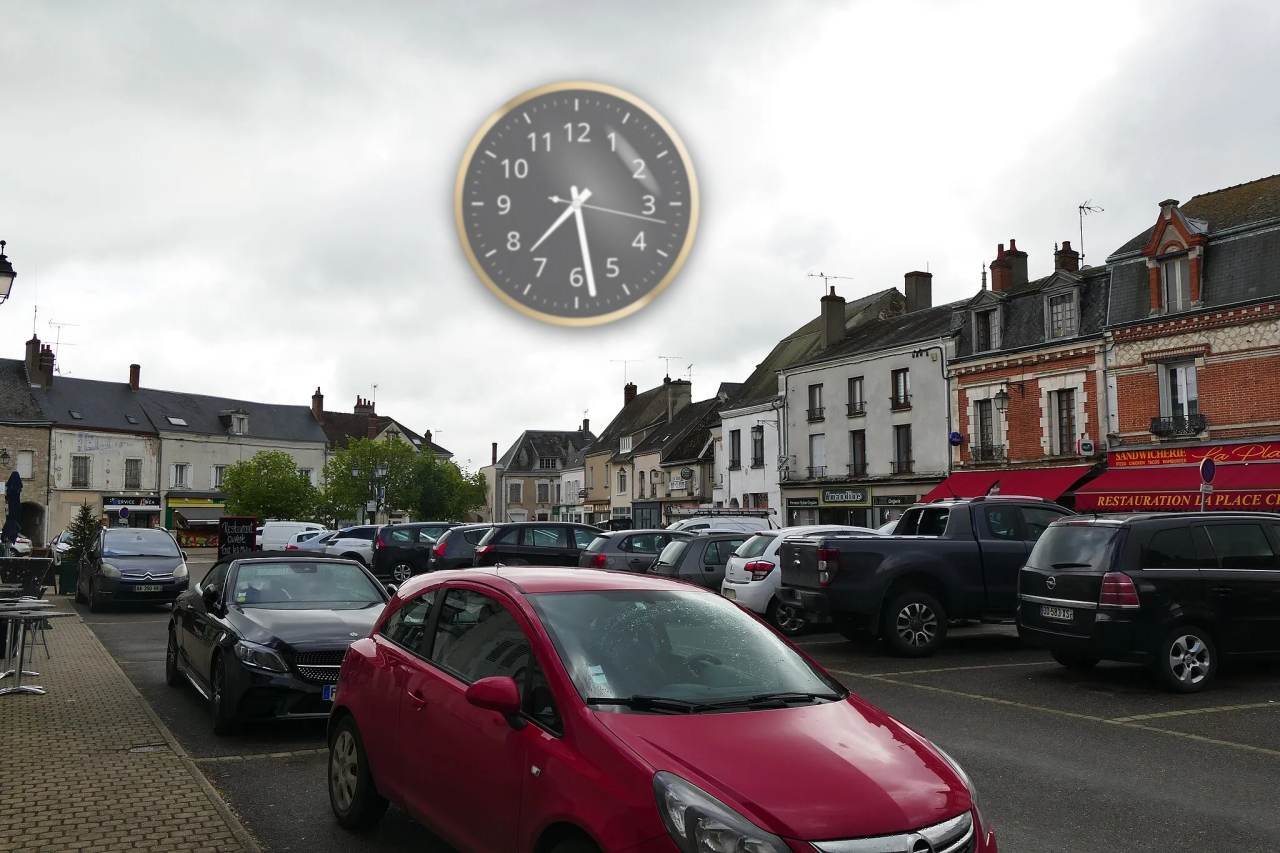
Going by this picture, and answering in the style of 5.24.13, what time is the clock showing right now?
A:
7.28.17
